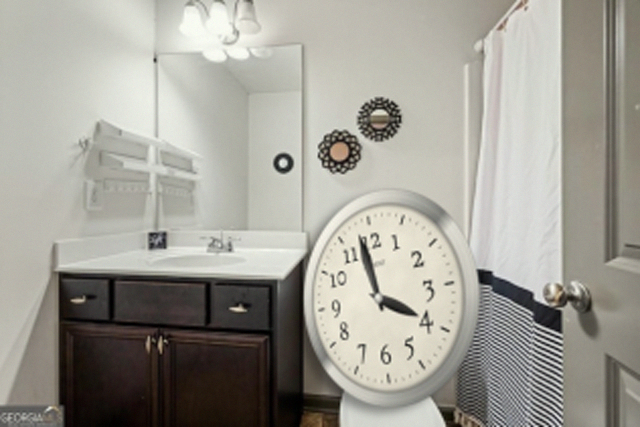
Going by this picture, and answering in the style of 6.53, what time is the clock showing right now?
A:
3.58
